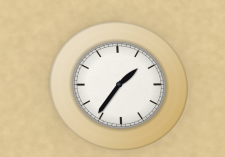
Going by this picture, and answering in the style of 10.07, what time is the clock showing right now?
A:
1.36
